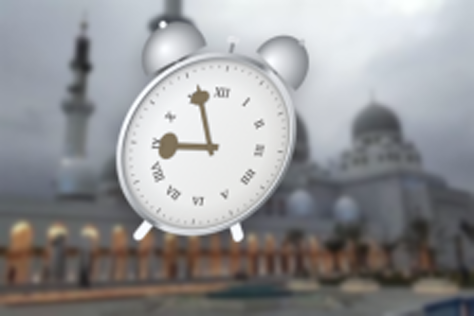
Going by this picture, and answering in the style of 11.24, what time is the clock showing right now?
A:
8.56
